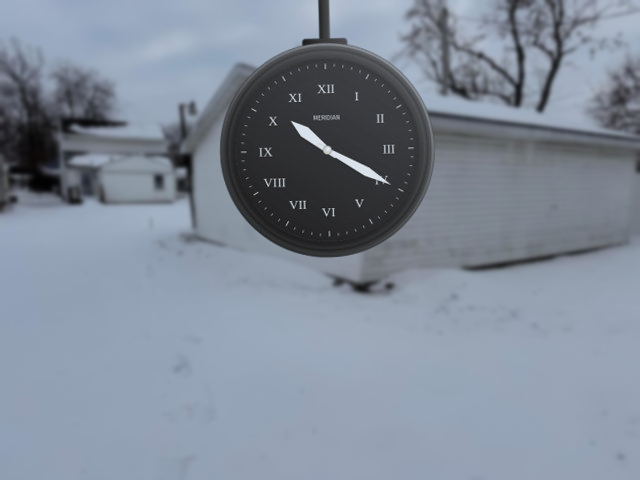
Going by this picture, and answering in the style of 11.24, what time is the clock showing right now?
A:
10.20
